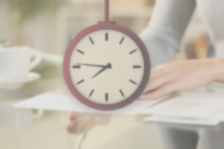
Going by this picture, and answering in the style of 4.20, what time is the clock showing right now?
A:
7.46
